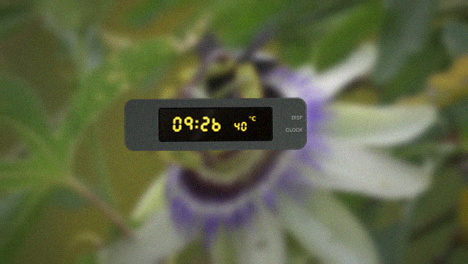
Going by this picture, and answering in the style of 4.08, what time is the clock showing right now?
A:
9.26
